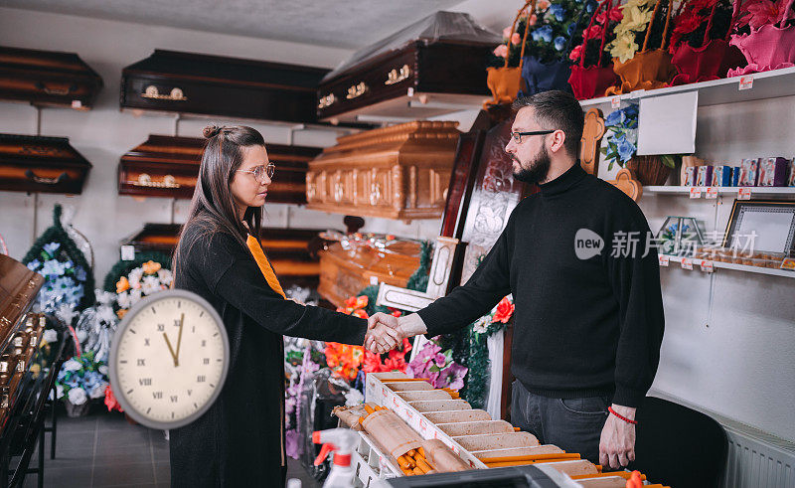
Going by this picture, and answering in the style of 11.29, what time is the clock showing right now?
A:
11.01
